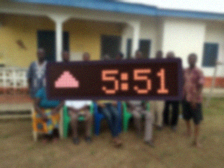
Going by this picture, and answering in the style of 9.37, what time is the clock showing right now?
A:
5.51
